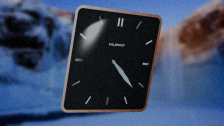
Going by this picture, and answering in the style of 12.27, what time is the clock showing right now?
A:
4.22
